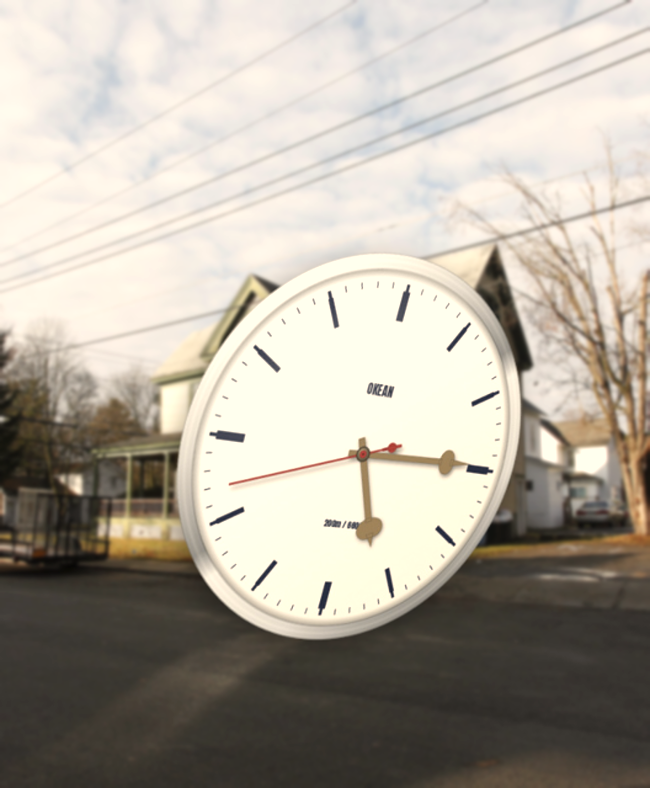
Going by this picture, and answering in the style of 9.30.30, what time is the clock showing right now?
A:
5.14.42
